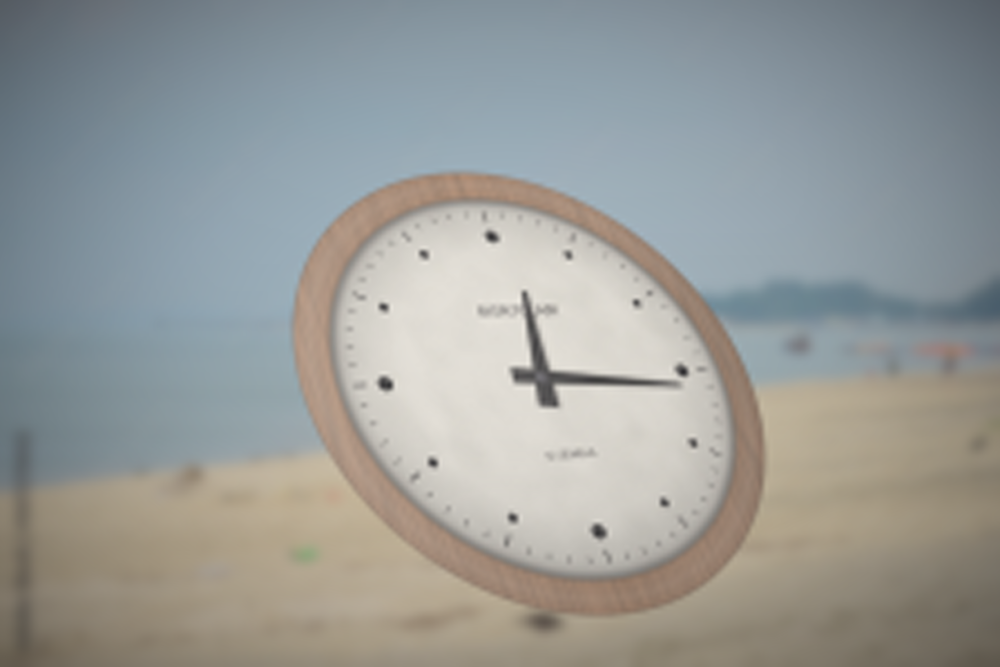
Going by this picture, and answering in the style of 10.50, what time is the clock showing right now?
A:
12.16
